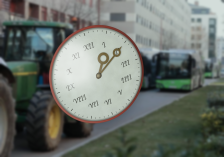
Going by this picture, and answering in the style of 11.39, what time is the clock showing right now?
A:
1.10
